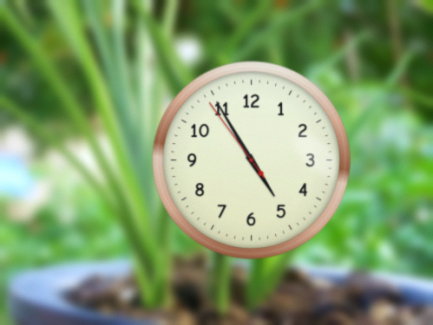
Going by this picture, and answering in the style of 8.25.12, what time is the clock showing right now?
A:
4.54.54
